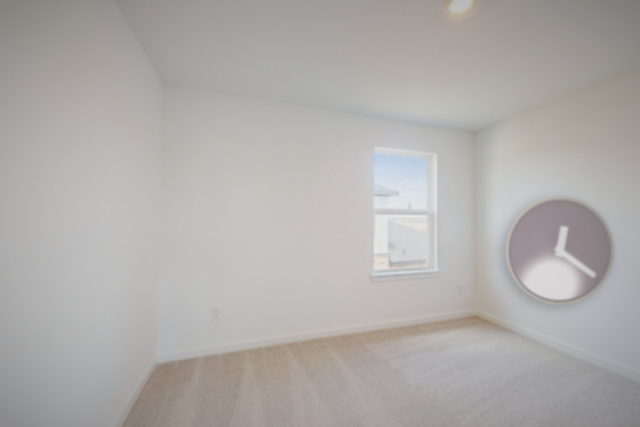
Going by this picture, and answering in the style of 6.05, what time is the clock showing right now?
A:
12.21
